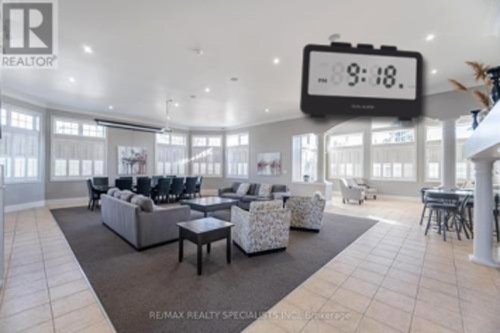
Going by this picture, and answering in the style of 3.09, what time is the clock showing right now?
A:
9.18
